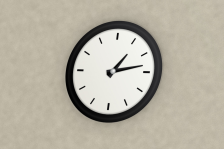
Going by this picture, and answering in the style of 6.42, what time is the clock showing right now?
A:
1.13
